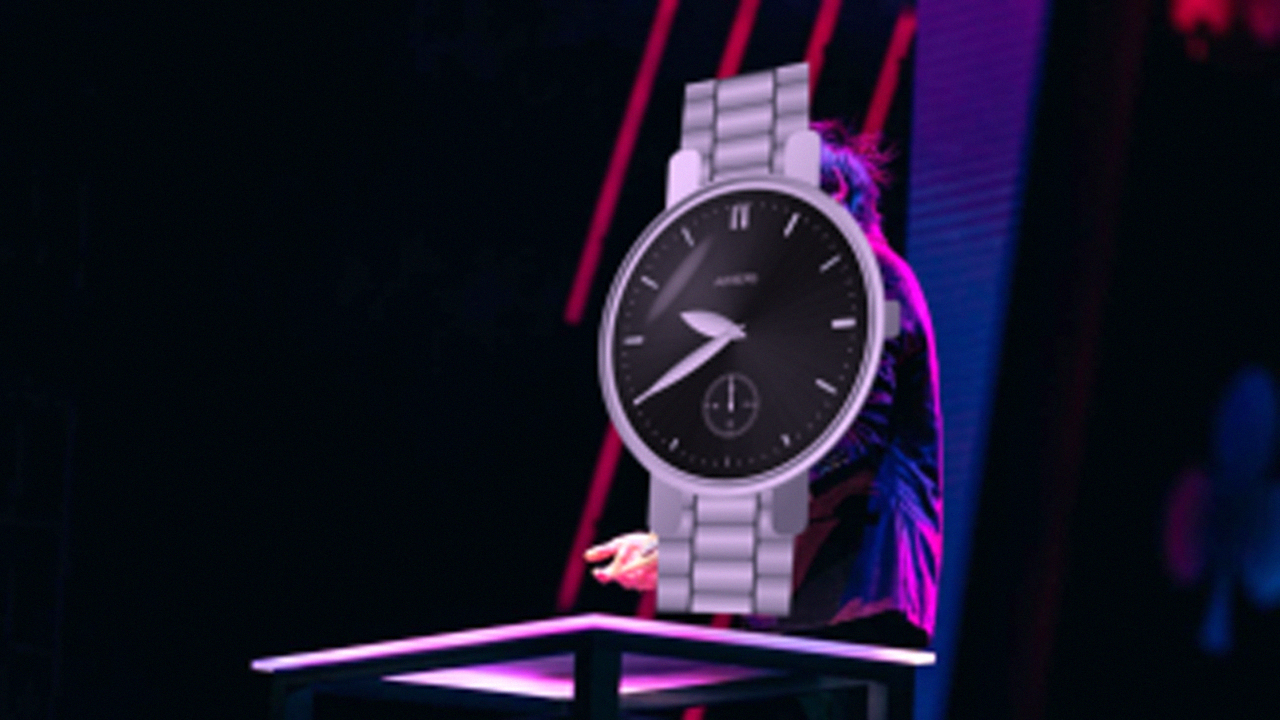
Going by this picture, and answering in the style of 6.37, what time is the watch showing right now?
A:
9.40
